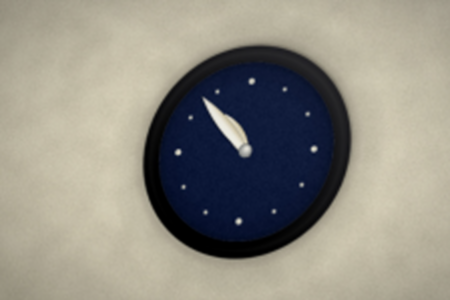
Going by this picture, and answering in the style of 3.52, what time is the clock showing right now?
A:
10.53
